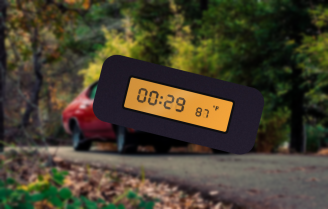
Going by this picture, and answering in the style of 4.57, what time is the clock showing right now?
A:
0.29
